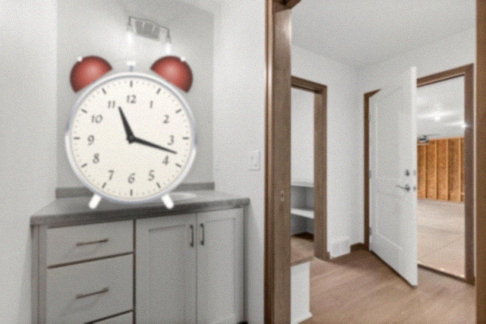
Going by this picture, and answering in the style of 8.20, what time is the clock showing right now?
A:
11.18
